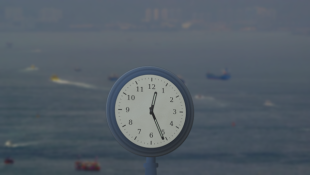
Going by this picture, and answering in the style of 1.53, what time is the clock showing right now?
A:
12.26
